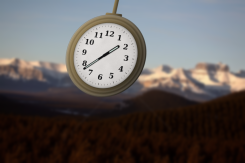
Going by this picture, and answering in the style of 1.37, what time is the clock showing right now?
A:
1.38
